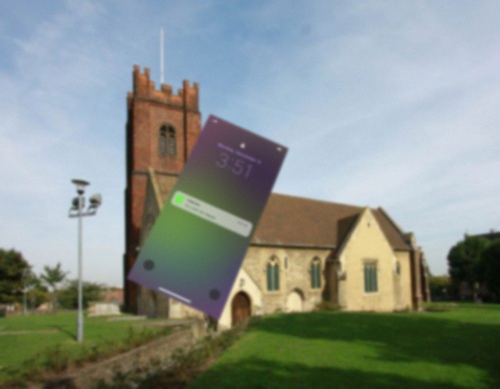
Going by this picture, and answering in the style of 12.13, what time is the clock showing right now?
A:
3.51
